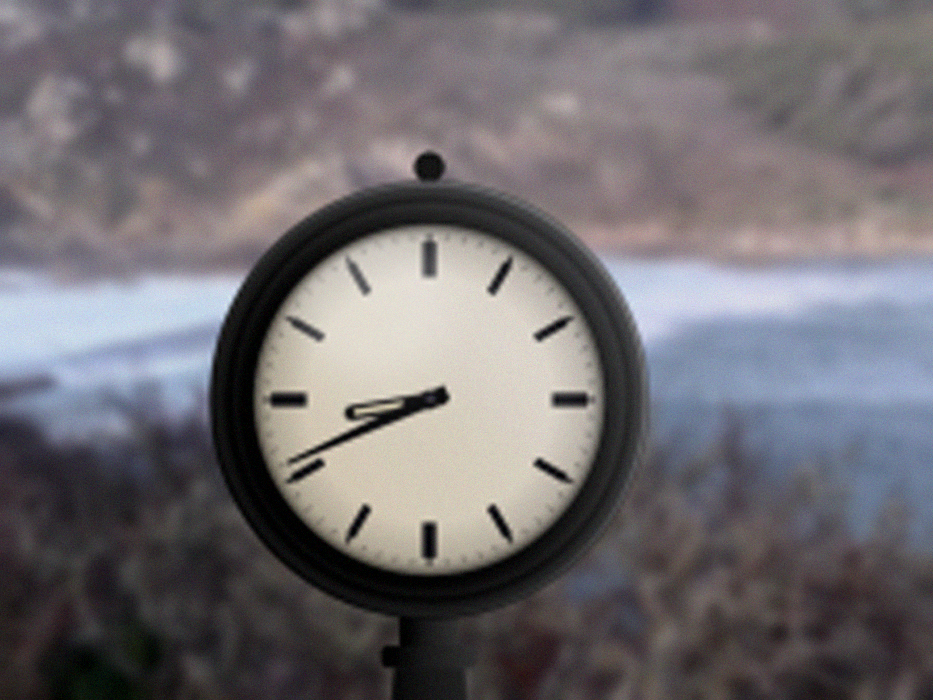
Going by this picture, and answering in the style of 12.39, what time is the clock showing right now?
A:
8.41
